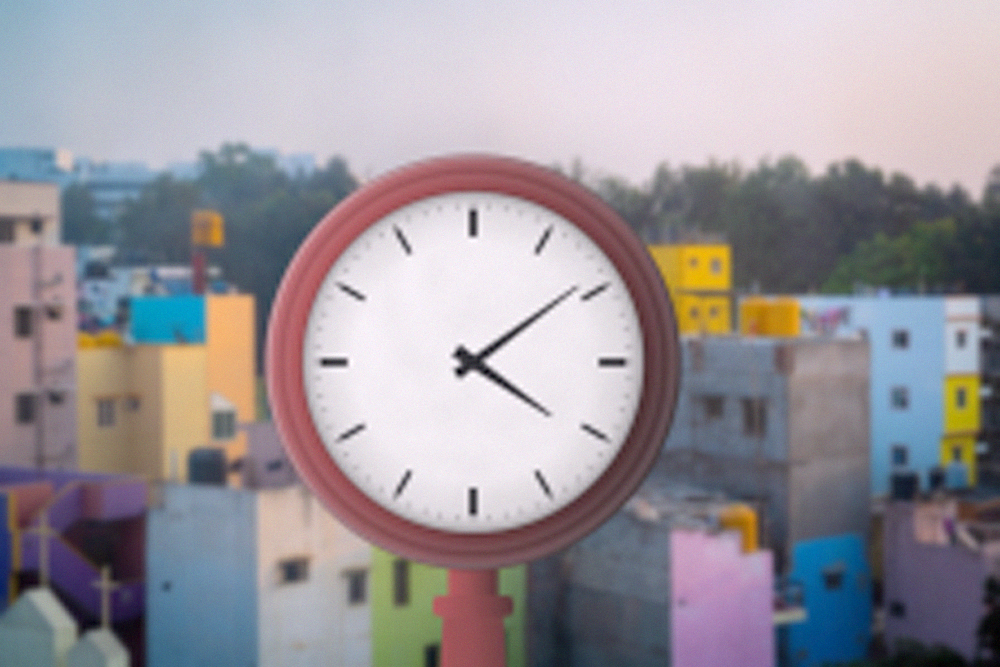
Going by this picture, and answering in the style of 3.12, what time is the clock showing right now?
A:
4.09
